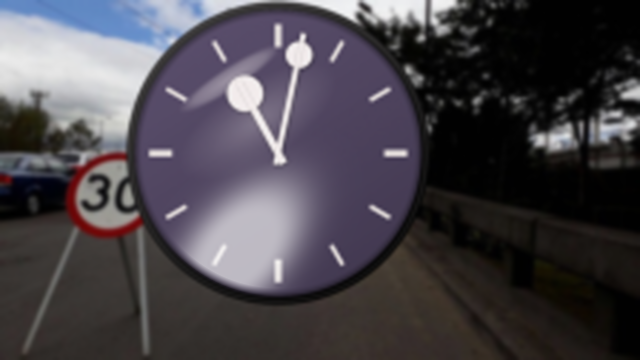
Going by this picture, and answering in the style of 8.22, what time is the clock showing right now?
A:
11.02
